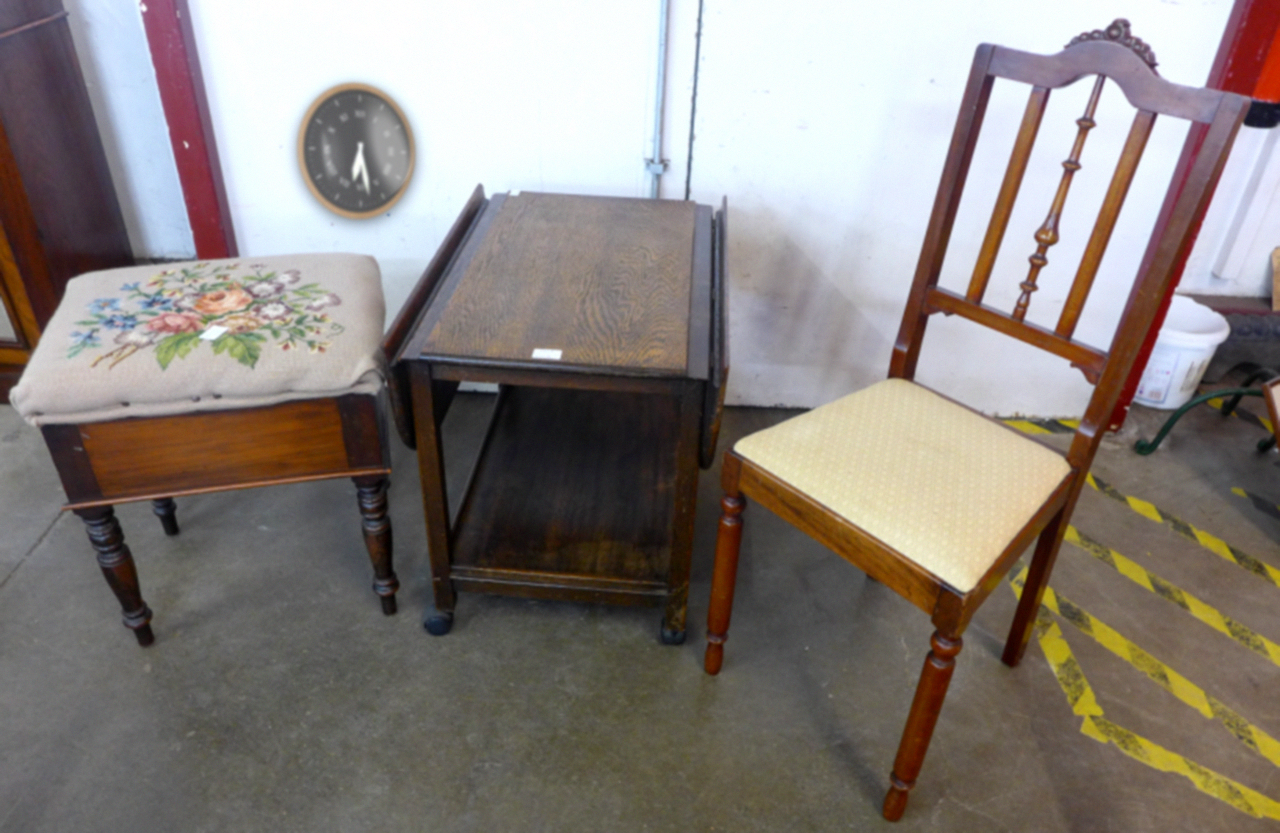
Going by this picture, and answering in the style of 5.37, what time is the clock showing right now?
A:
6.28
